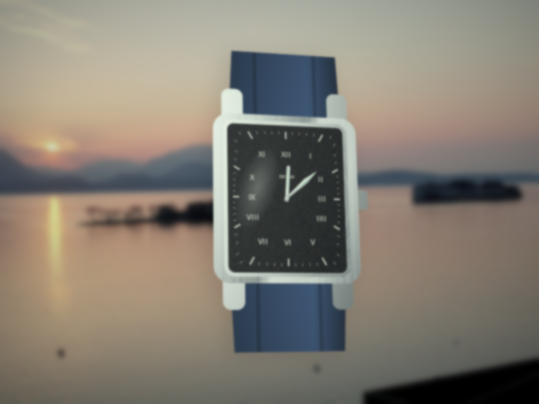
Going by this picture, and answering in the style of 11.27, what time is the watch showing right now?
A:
12.08
